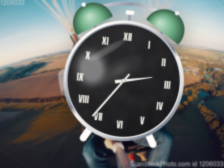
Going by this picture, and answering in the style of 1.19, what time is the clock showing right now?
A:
2.36
